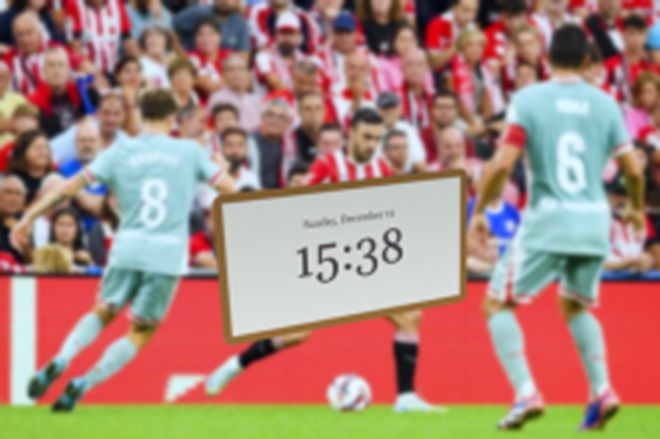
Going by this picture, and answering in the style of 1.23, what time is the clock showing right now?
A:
15.38
